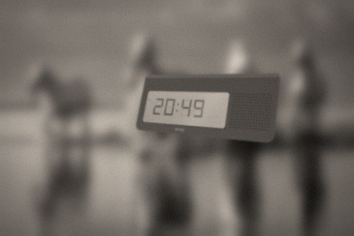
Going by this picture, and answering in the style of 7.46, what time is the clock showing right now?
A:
20.49
